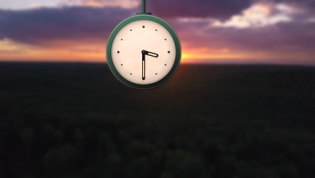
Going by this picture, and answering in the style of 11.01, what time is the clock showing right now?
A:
3.30
